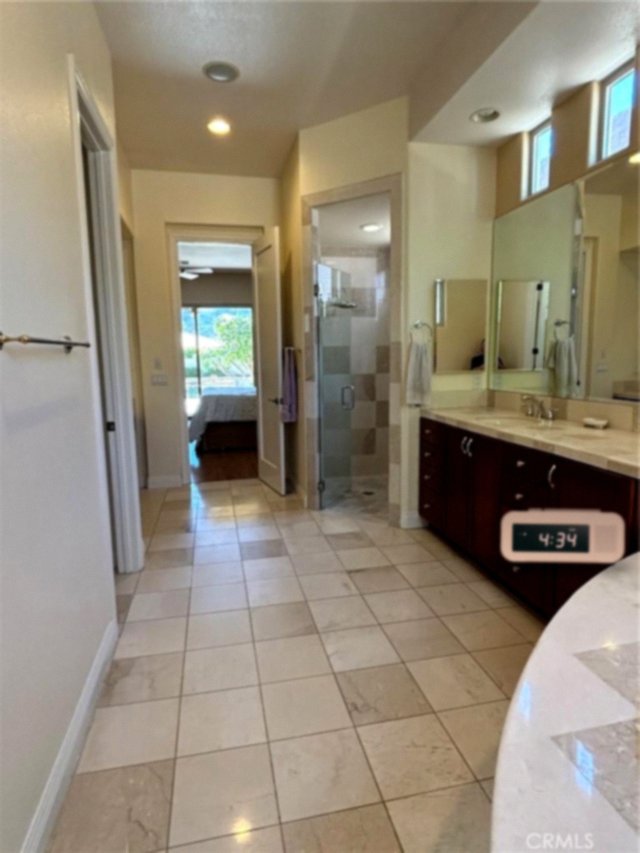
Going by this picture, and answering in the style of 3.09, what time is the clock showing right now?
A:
4.34
